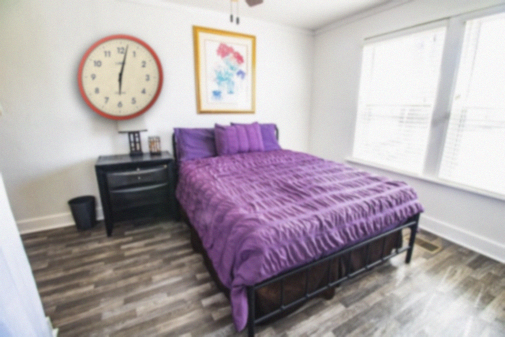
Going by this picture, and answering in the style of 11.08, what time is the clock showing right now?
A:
6.02
